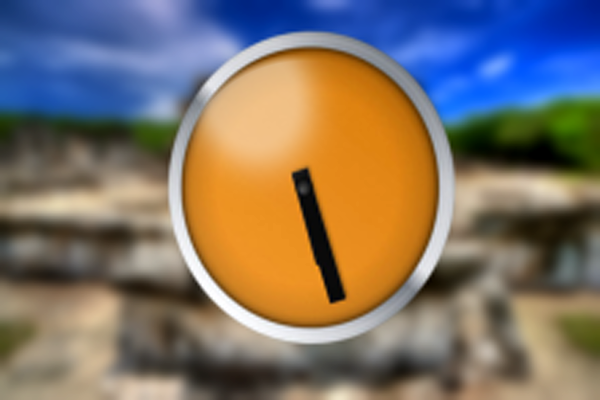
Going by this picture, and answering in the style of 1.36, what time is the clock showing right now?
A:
5.27
